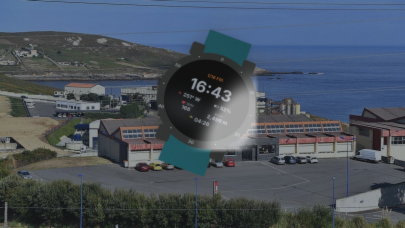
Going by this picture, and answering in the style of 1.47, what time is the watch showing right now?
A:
16.43
